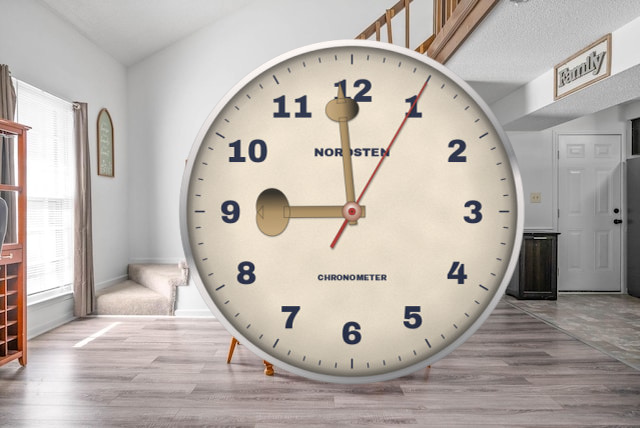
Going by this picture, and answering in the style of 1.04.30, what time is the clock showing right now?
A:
8.59.05
